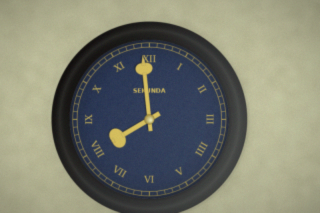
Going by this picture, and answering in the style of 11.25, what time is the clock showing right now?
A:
7.59
